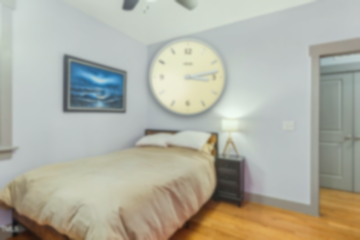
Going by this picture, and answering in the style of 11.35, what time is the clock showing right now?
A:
3.13
